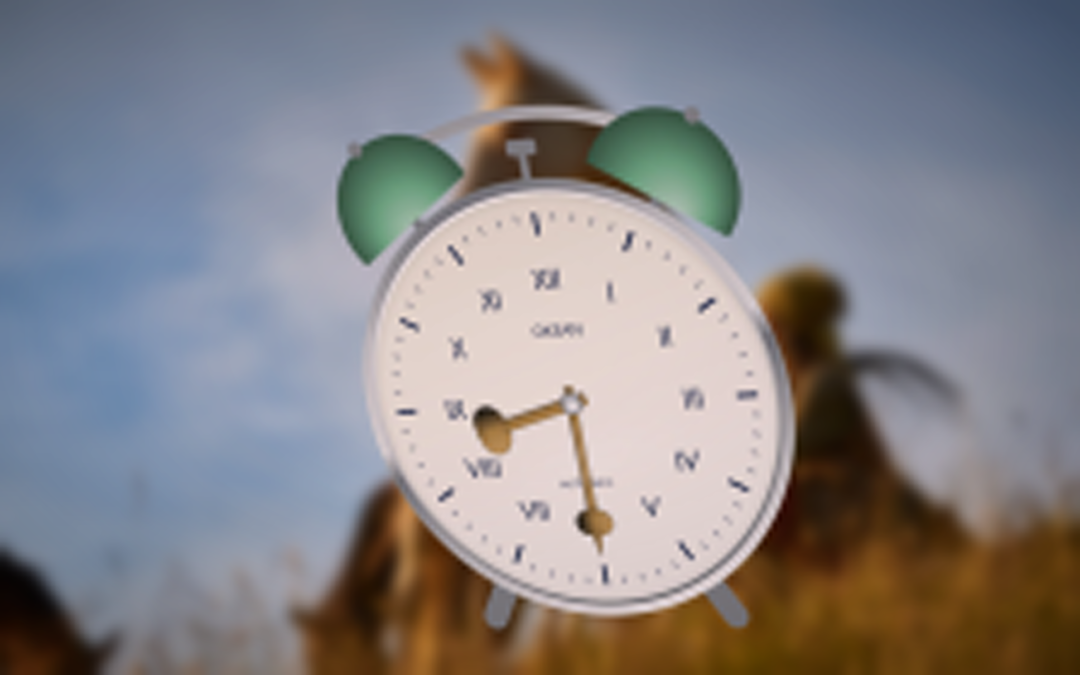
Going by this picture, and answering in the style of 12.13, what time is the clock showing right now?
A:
8.30
